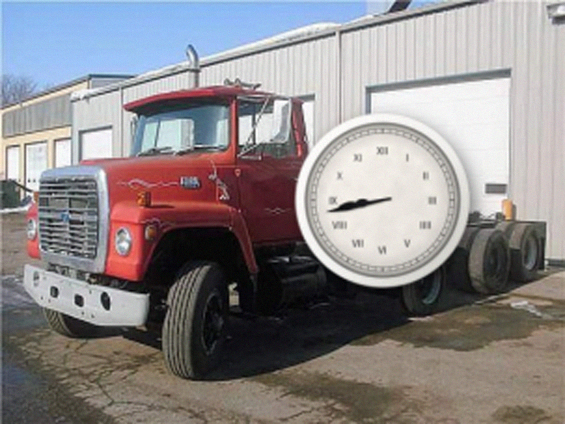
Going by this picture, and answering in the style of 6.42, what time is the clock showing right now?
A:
8.43
